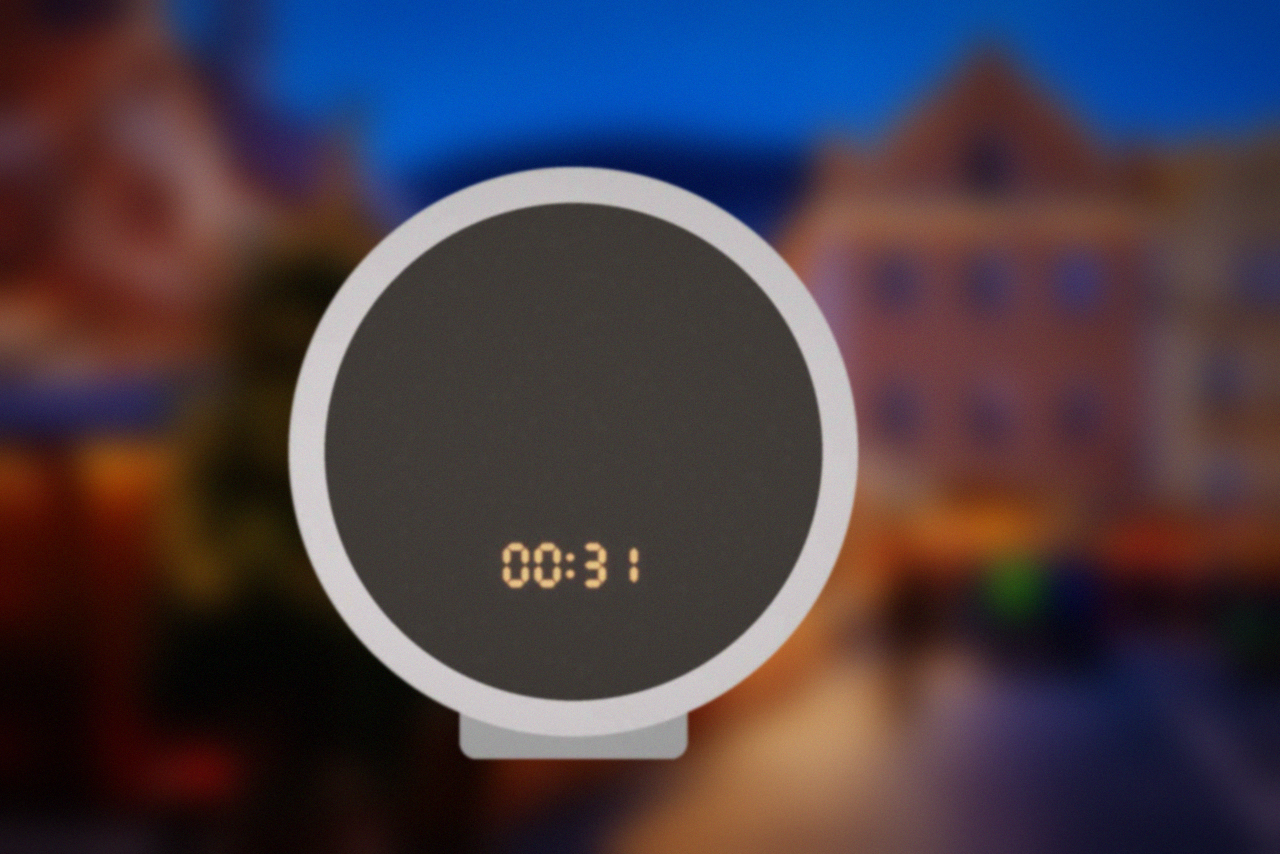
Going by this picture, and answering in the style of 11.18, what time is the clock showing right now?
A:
0.31
